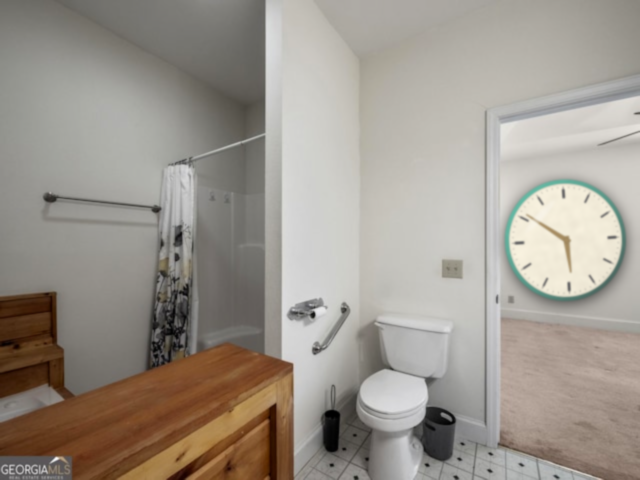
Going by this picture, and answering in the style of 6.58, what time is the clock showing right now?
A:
5.51
